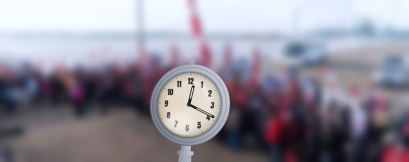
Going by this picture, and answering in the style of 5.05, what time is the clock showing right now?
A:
12.19
